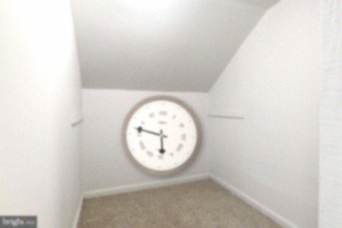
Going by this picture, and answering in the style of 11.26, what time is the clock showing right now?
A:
5.47
